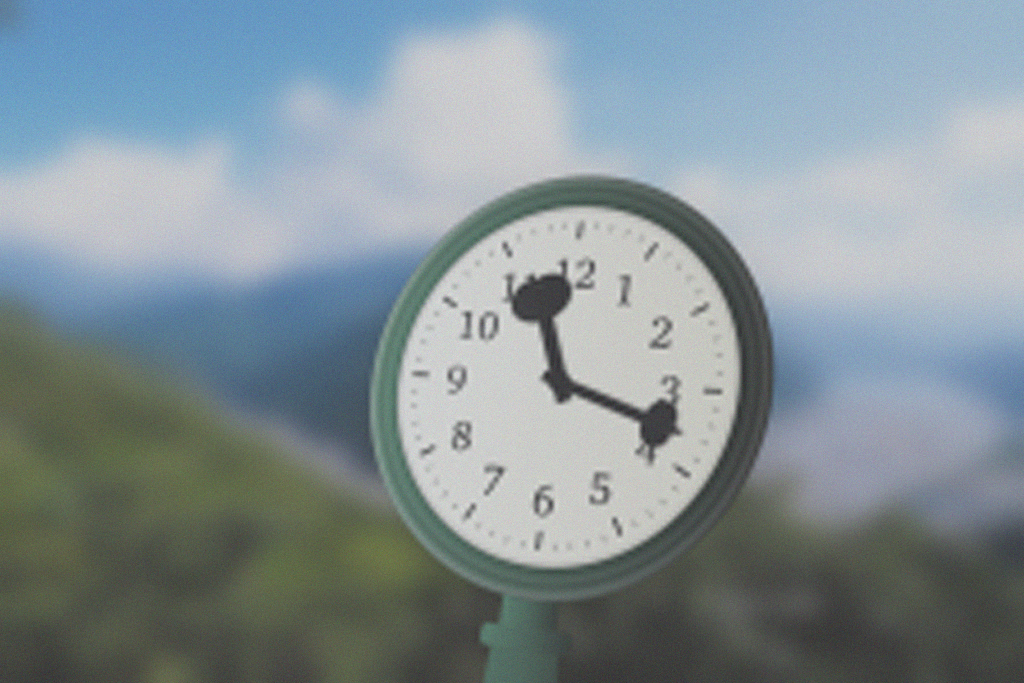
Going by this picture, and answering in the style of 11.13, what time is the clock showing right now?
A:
11.18
